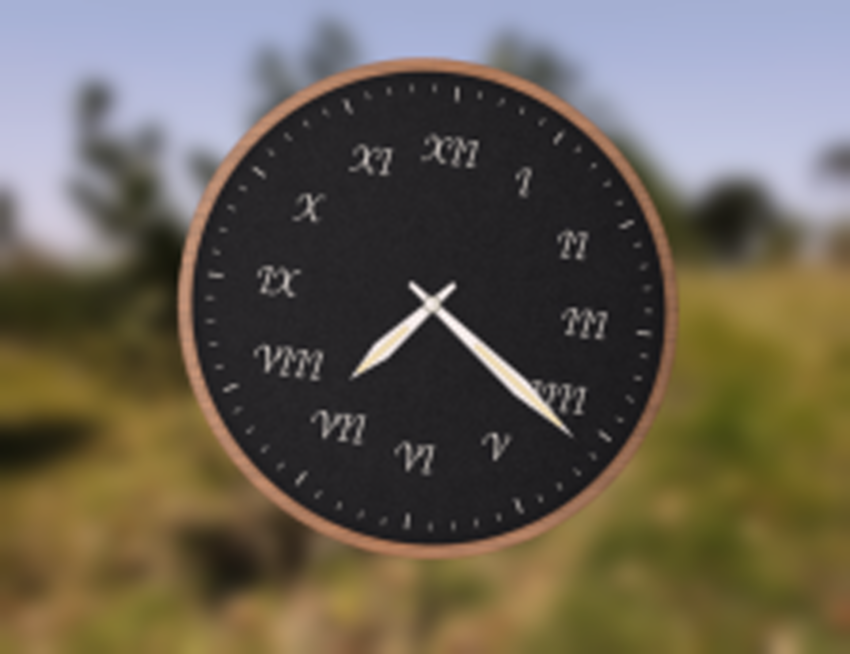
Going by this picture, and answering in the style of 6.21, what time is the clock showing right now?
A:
7.21
